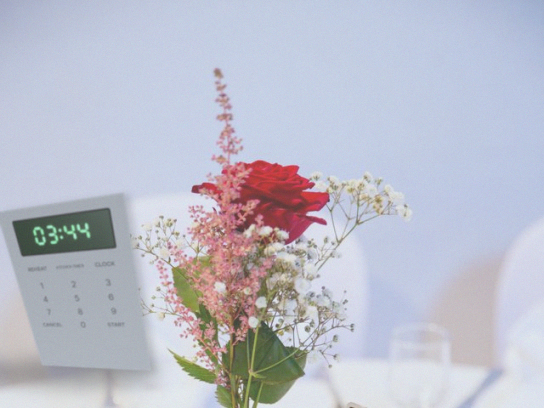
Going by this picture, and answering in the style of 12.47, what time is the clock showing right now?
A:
3.44
